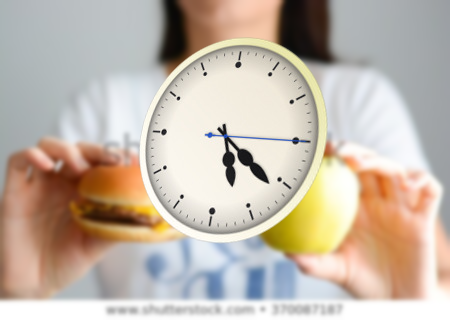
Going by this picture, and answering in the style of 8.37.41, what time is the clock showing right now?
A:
5.21.15
